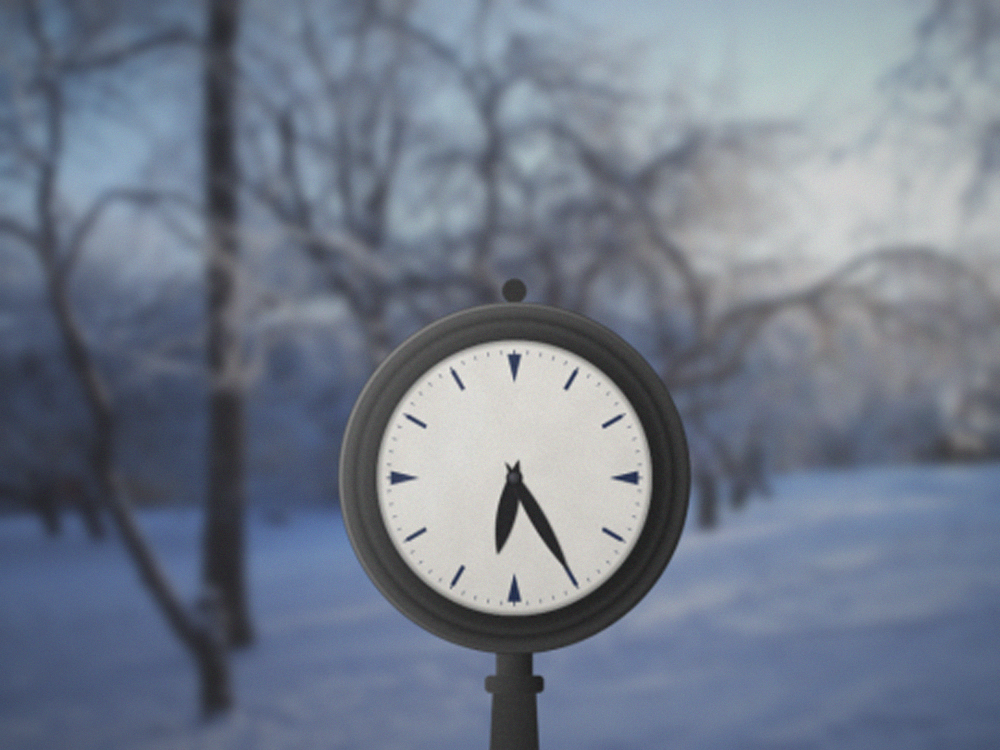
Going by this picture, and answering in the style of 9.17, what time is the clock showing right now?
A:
6.25
